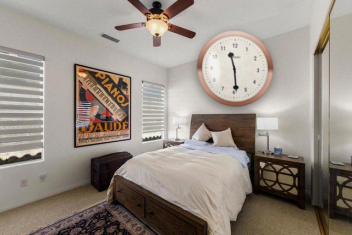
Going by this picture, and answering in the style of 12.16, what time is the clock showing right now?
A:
11.29
